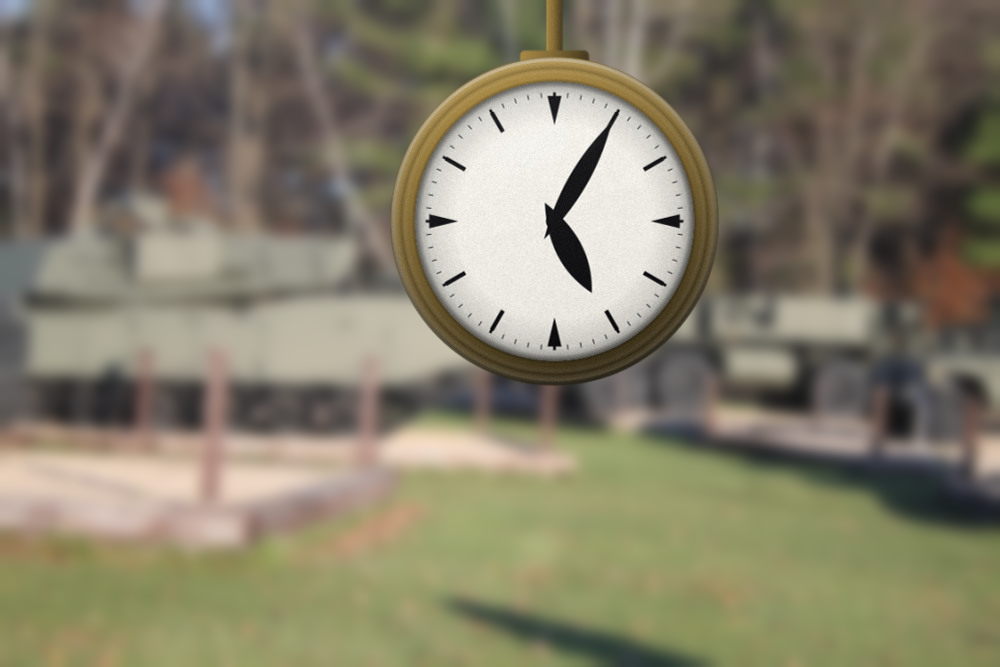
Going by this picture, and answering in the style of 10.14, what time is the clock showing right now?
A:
5.05
